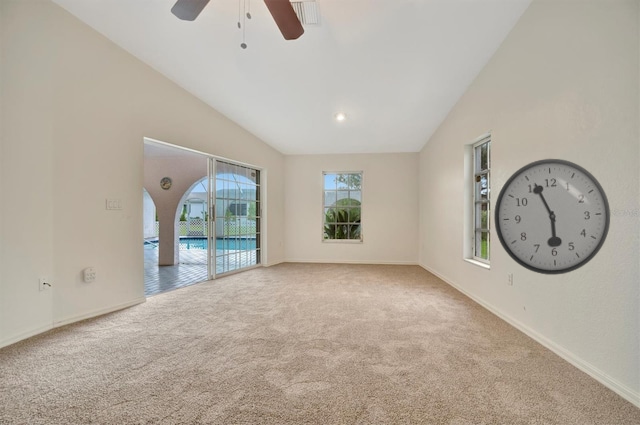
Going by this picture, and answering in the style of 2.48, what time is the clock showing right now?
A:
5.56
